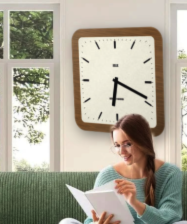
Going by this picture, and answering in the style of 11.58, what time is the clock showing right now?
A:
6.19
